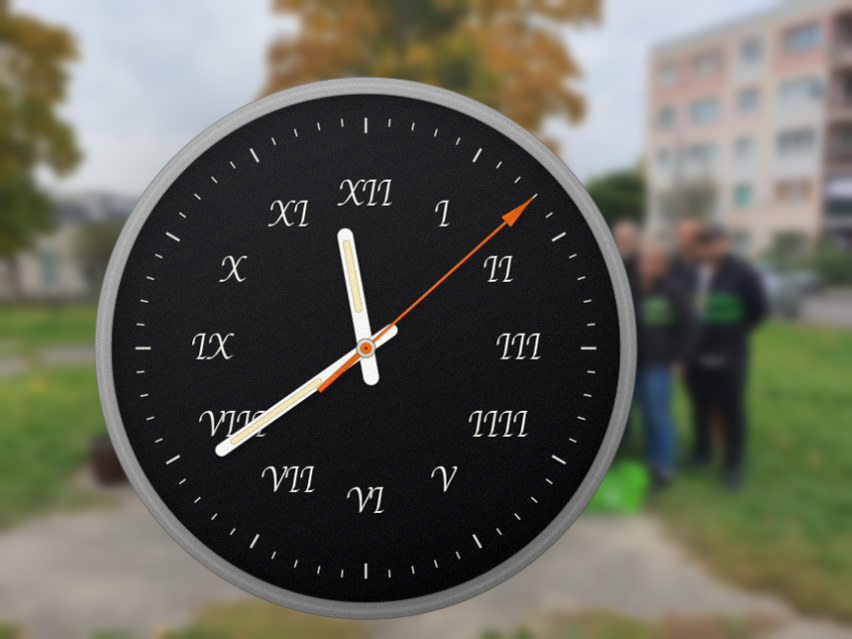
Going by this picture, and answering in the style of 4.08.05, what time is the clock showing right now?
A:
11.39.08
